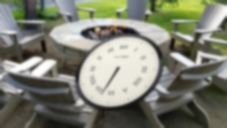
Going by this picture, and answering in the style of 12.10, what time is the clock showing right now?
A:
6.33
